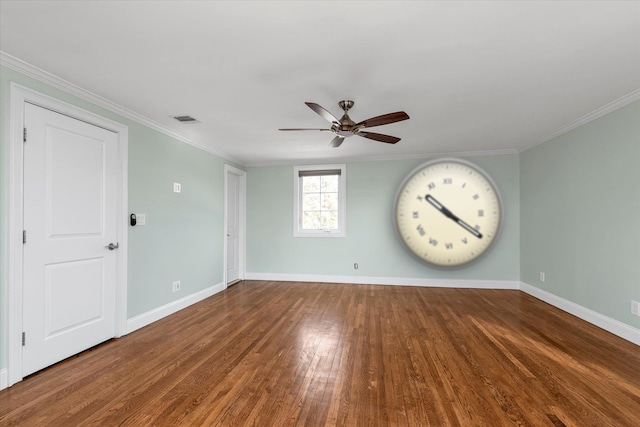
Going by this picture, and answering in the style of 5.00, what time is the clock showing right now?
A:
10.21
